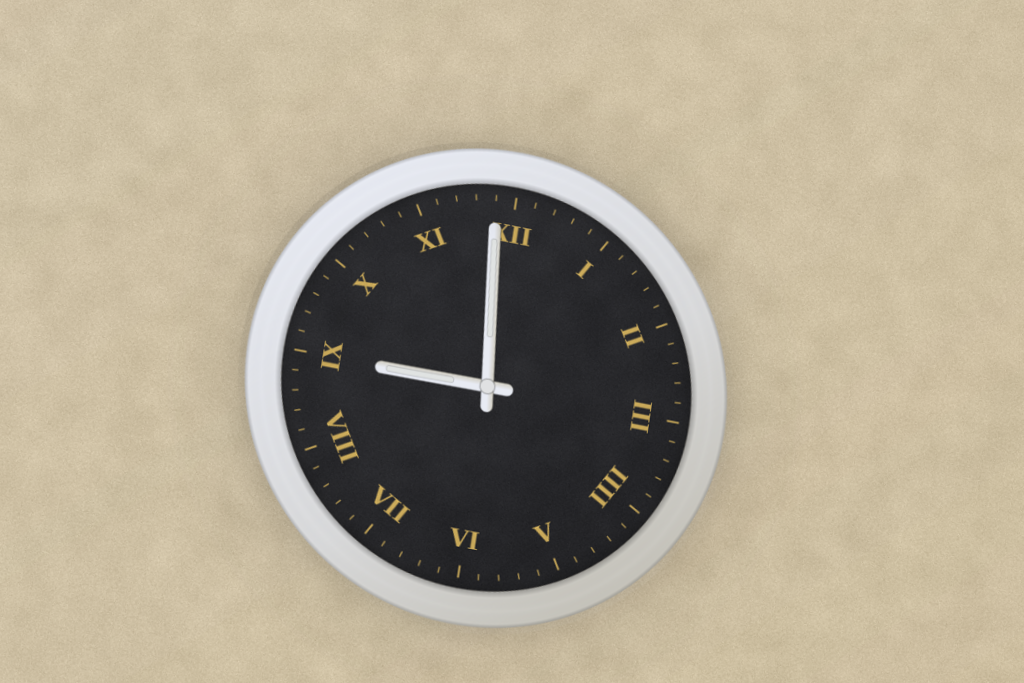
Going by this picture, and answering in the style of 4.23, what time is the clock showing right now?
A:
8.59
